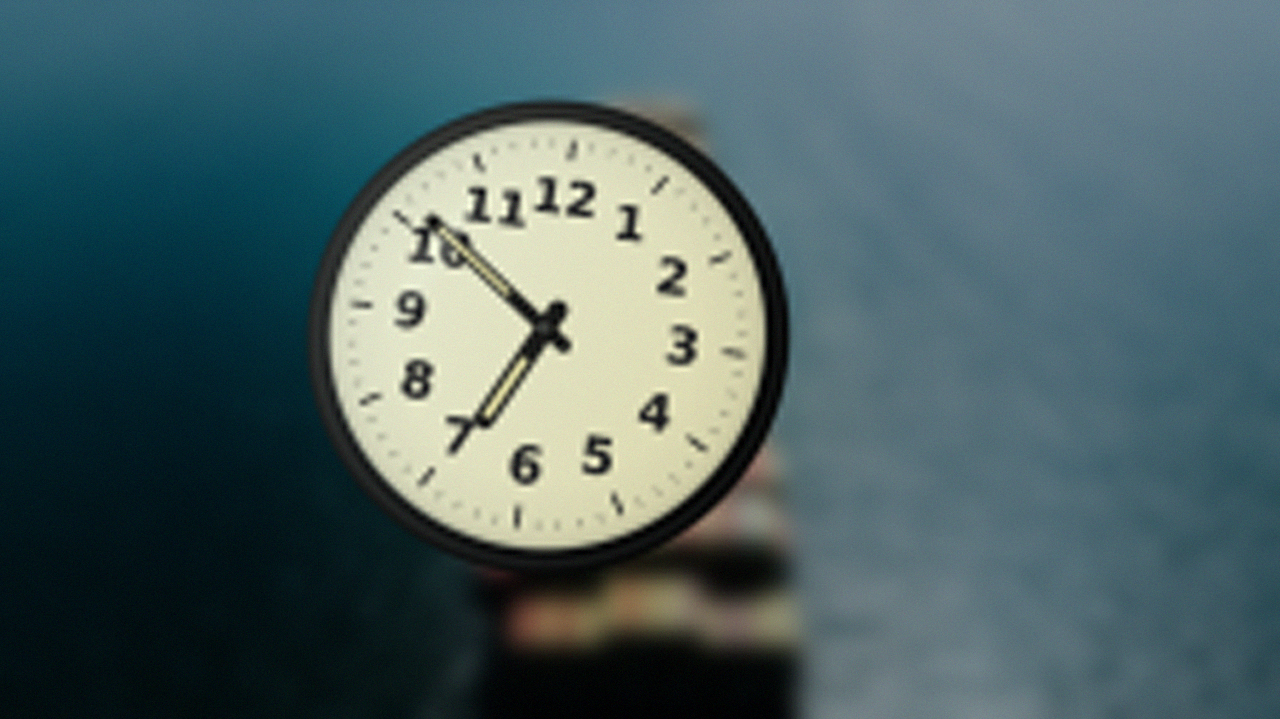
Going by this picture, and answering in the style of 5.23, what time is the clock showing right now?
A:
6.51
